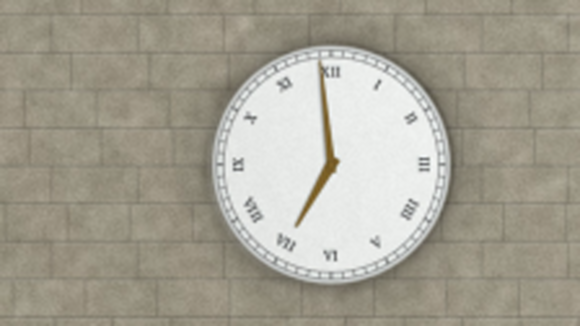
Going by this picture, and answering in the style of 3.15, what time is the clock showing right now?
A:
6.59
